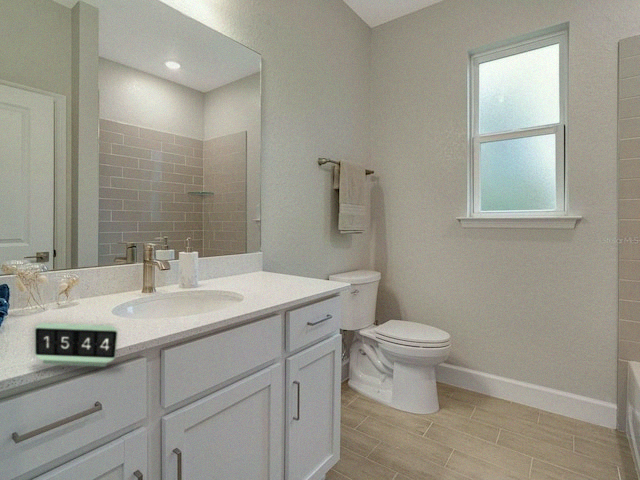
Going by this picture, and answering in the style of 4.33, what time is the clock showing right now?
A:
15.44
